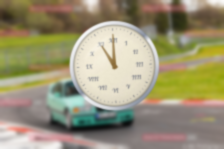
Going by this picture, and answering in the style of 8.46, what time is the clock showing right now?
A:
11.00
